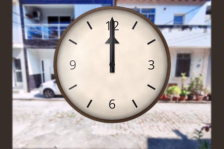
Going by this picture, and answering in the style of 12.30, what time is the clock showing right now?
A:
12.00
